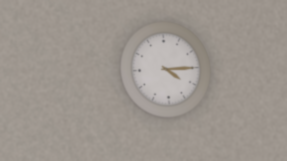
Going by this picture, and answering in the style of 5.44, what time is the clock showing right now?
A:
4.15
